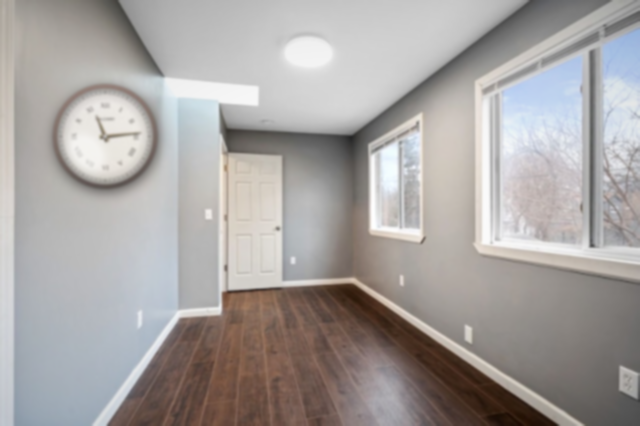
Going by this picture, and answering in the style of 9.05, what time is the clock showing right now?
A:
11.14
